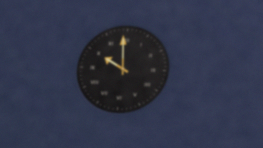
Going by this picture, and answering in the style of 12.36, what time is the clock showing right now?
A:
9.59
